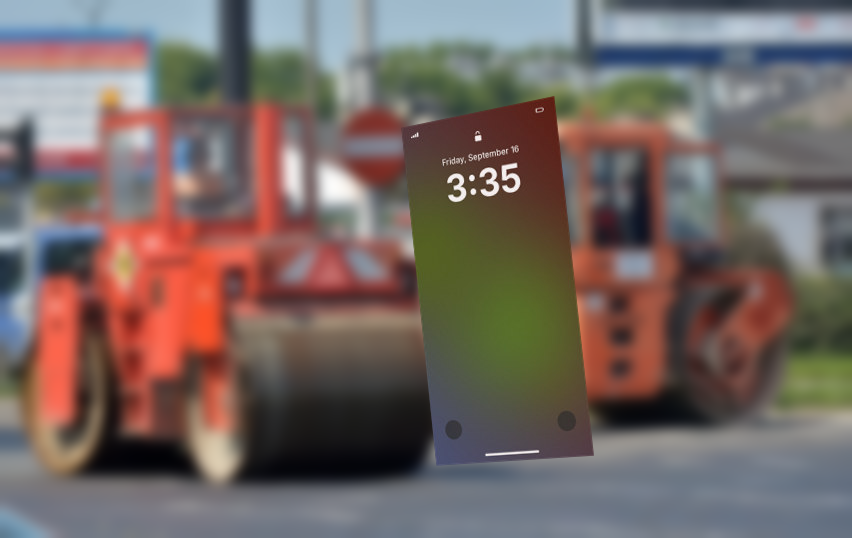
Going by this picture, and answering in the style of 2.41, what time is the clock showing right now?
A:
3.35
